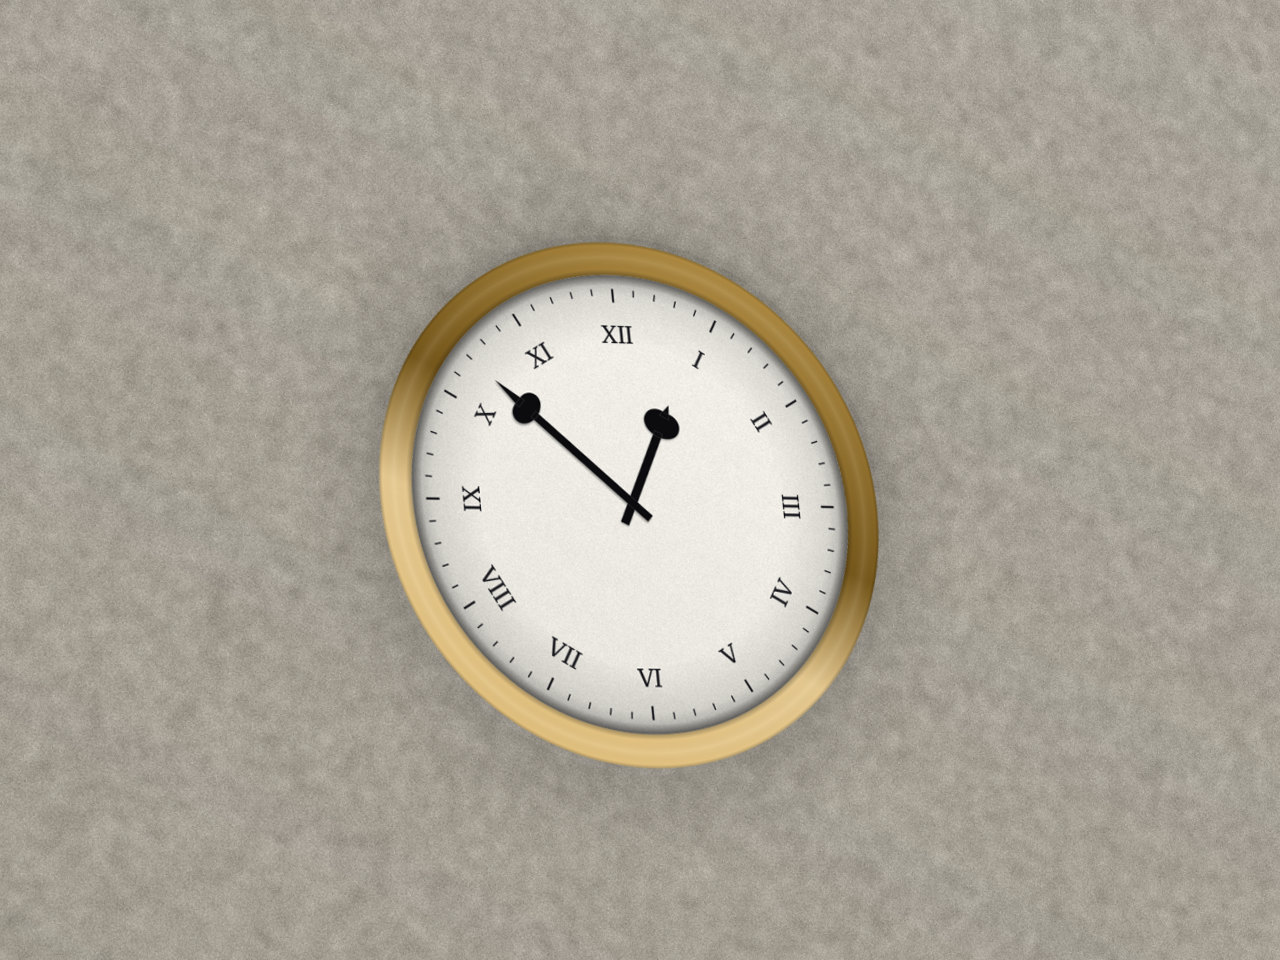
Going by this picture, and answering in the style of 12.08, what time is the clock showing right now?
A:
12.52
